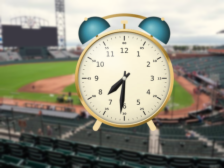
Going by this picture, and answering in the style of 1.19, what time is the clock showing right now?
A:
7.31
